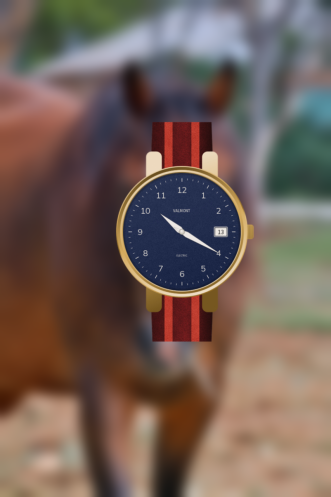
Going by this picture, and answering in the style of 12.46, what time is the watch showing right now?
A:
10.20
